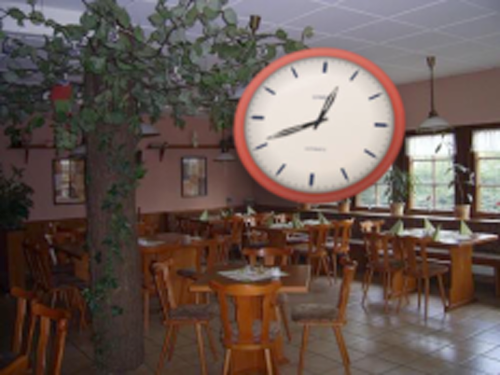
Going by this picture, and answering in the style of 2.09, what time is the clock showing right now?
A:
12.41
